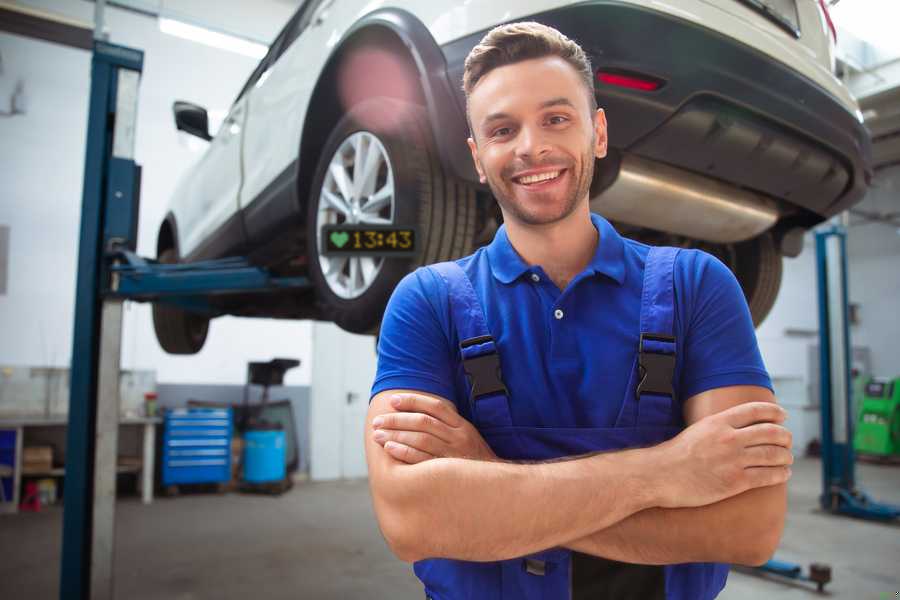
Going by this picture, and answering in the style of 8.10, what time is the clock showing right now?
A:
13.43
